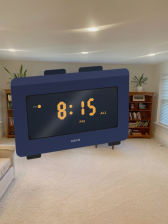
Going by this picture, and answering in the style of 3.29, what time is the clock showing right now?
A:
8.15
